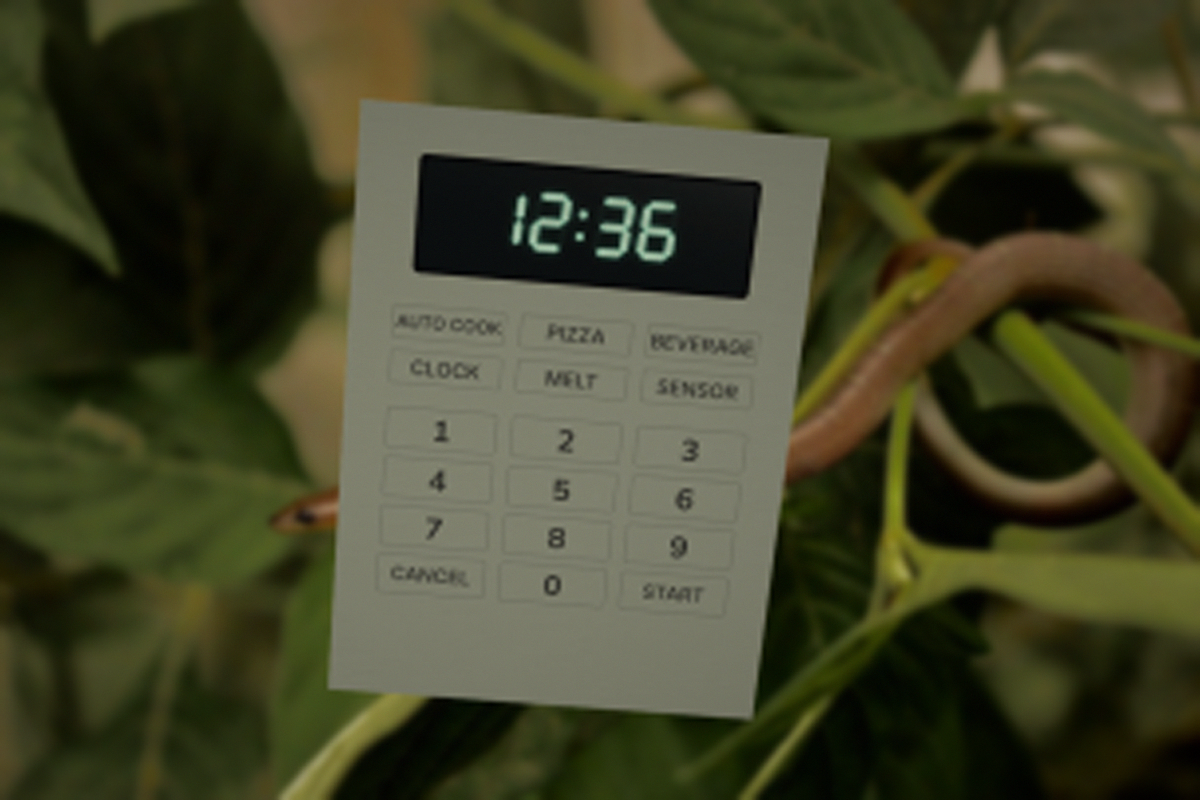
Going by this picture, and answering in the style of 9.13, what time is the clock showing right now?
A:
12.36
